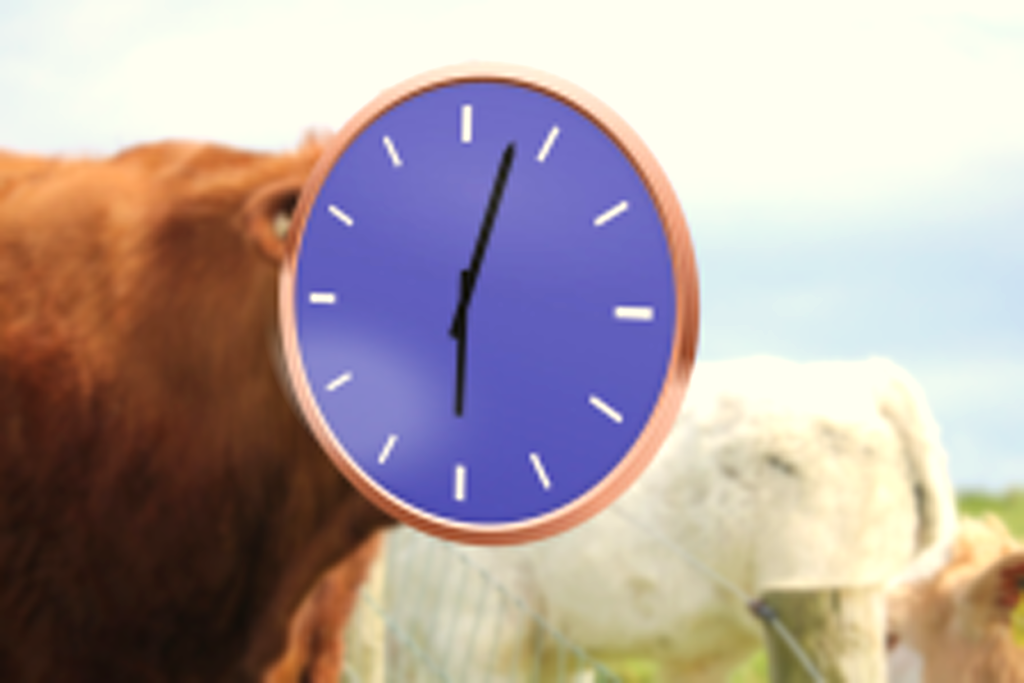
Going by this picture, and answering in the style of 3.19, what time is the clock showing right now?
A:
6.03
